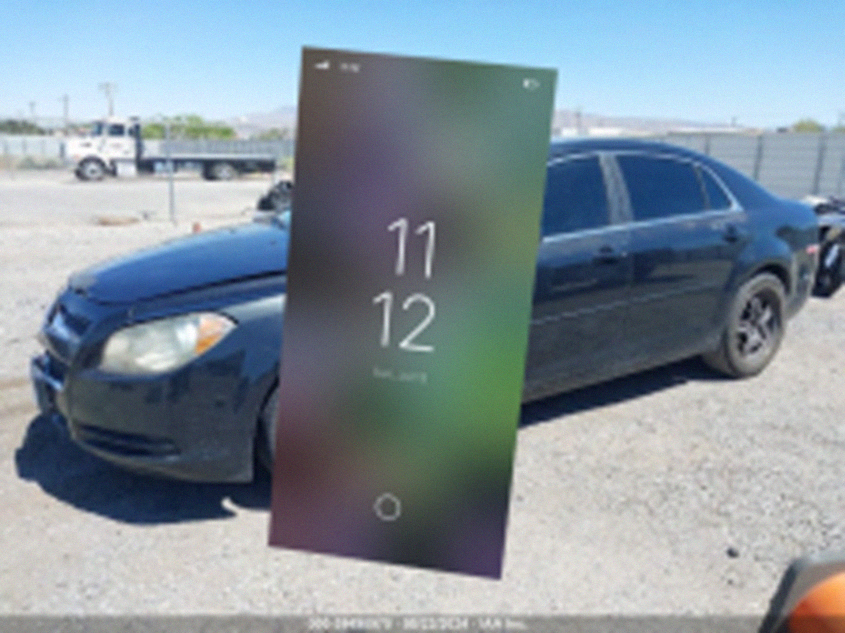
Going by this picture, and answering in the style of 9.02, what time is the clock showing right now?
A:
11.12
